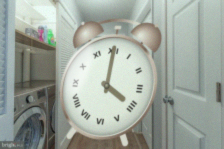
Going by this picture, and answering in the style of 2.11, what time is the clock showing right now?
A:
4.00
